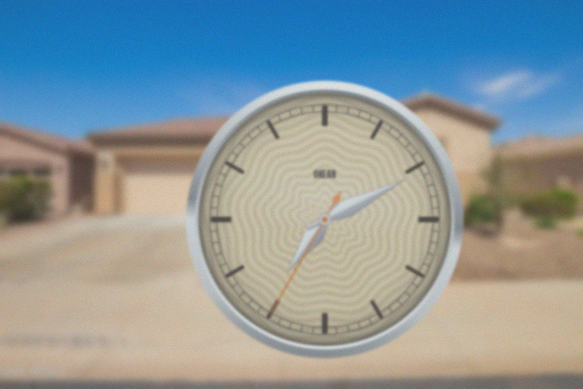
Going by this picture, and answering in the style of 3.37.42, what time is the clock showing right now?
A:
7.10.35
